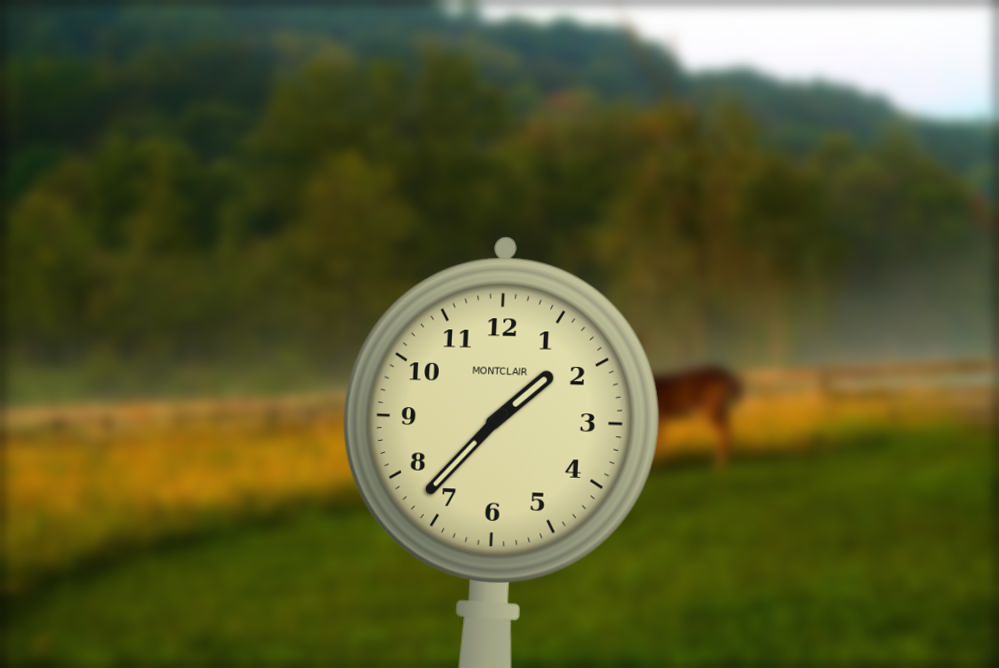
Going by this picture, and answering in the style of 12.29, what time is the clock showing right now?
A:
1.37
